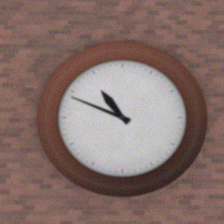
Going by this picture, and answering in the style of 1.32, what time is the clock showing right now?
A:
10.49
